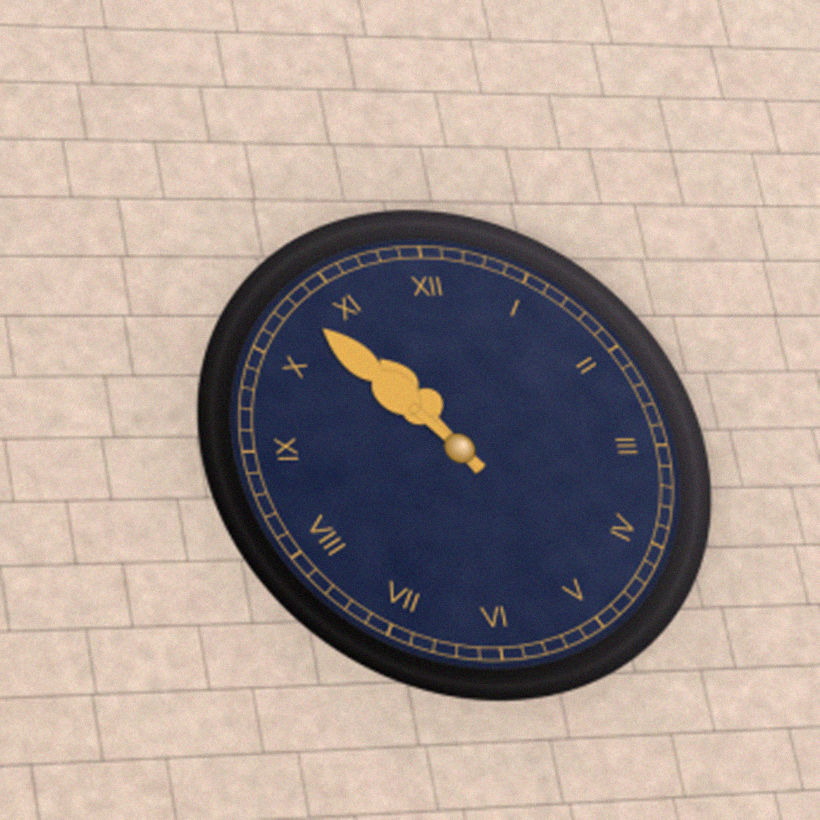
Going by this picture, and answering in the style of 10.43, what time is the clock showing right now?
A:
10.53
